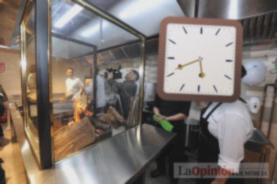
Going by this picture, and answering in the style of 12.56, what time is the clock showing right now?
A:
5.41
